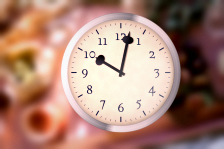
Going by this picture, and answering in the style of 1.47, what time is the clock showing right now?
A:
10.02
